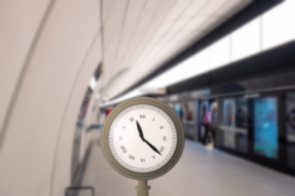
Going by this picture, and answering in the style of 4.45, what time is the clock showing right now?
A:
11.22
